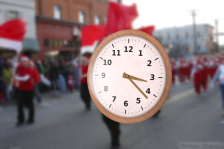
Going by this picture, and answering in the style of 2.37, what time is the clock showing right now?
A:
3.22
